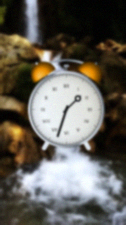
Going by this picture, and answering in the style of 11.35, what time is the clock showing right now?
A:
1.33
